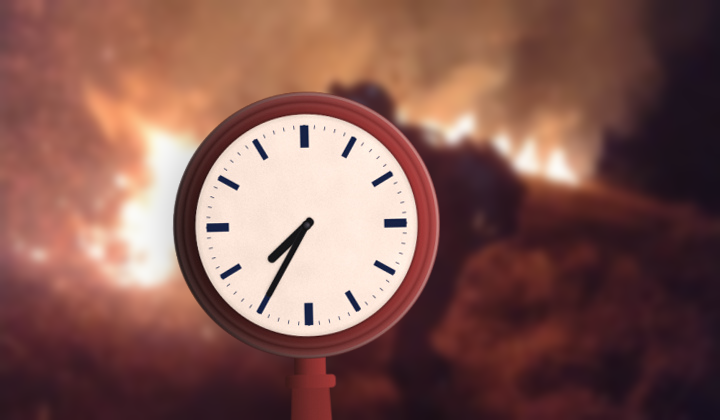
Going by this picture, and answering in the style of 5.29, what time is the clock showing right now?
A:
7.35
